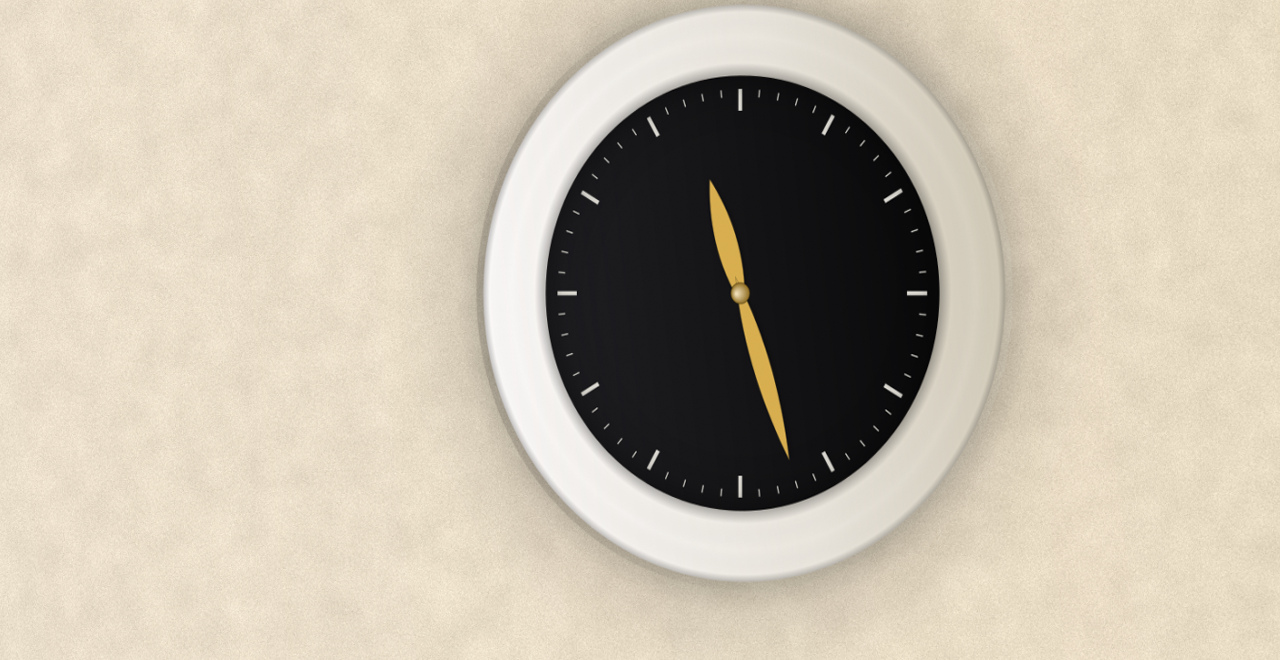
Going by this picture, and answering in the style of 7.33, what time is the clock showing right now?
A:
11.27
